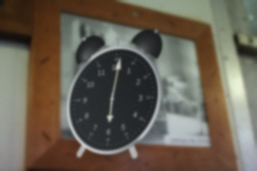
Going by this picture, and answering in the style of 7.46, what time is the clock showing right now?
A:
6.01
